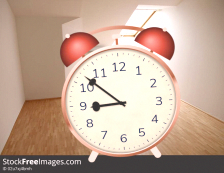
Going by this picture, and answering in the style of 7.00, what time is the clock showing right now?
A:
8.52
